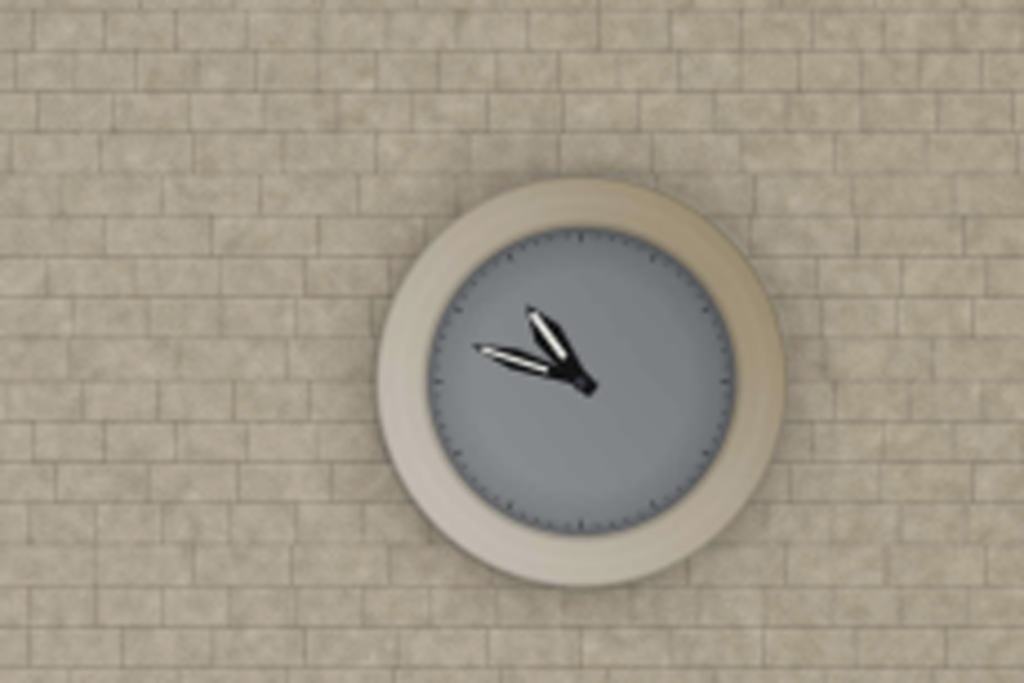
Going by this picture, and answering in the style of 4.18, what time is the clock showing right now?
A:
10.48
